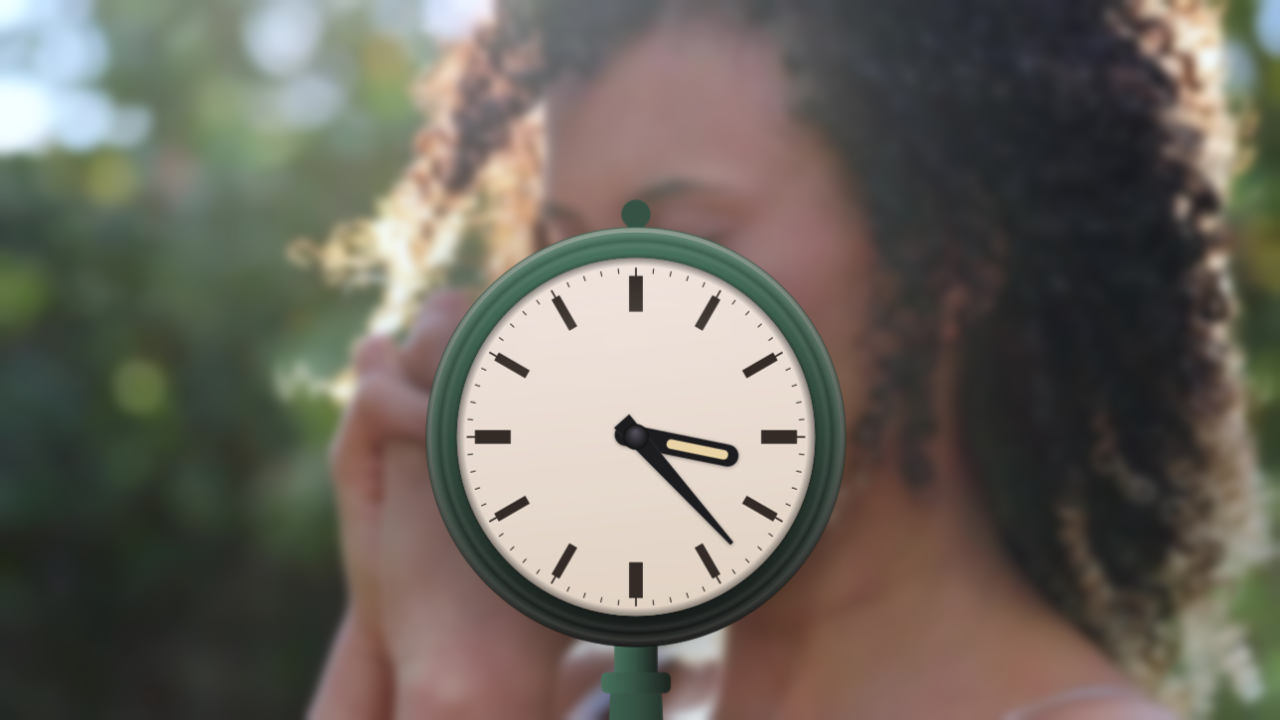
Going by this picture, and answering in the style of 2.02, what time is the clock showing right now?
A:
3.23
